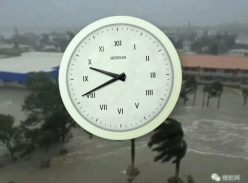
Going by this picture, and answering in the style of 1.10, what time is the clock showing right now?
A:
9.41
